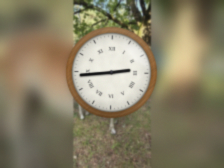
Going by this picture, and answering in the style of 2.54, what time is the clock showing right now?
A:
2.44
